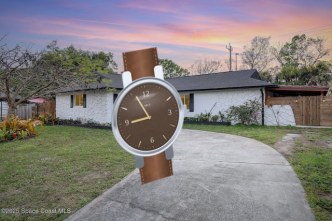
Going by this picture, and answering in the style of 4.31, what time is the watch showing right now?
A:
8.56
